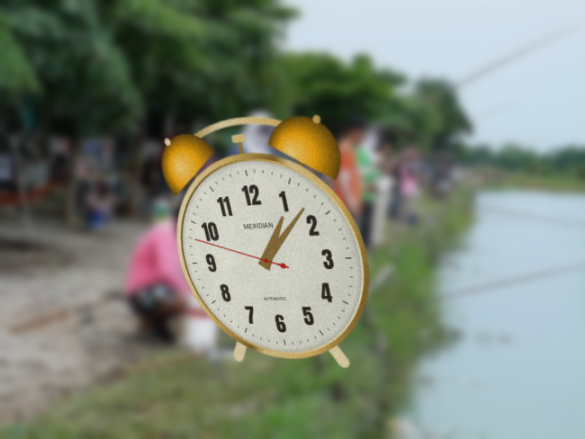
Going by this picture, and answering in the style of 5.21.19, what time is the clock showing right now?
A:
1.07.48
